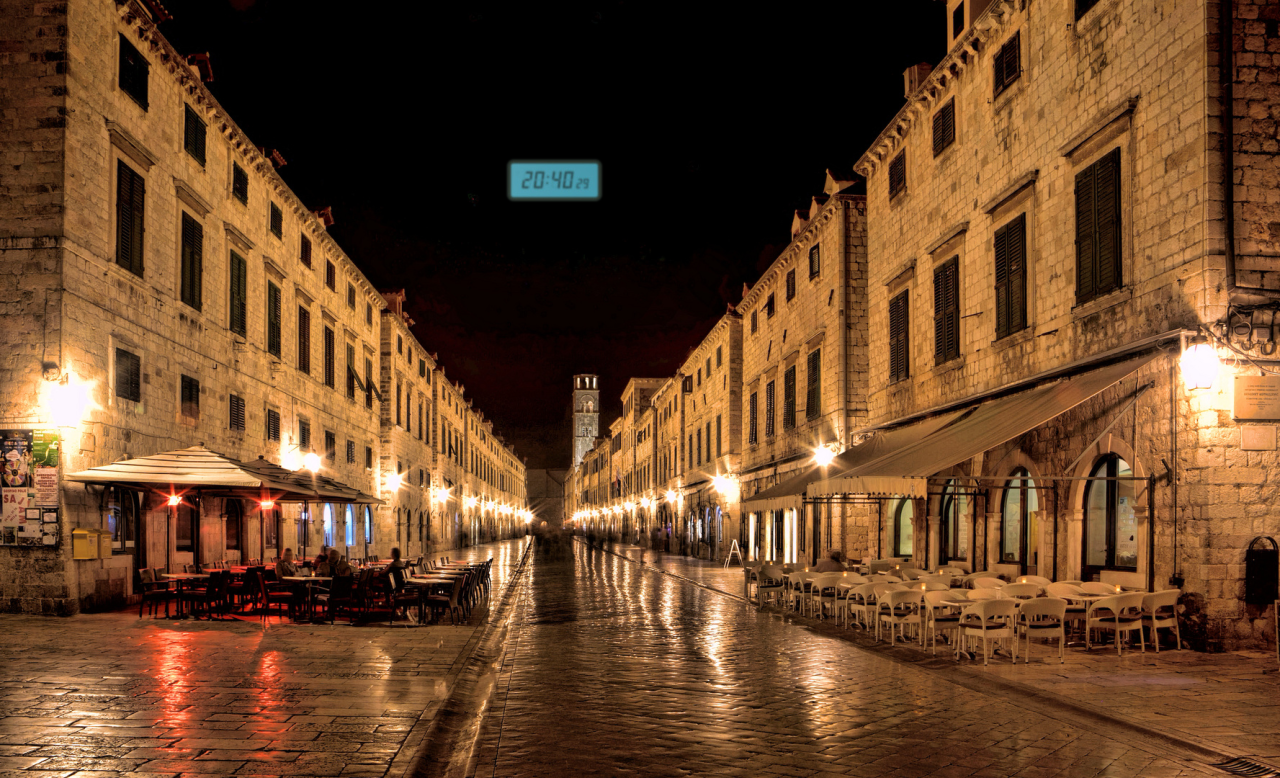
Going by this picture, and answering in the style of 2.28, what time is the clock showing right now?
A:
20.40
